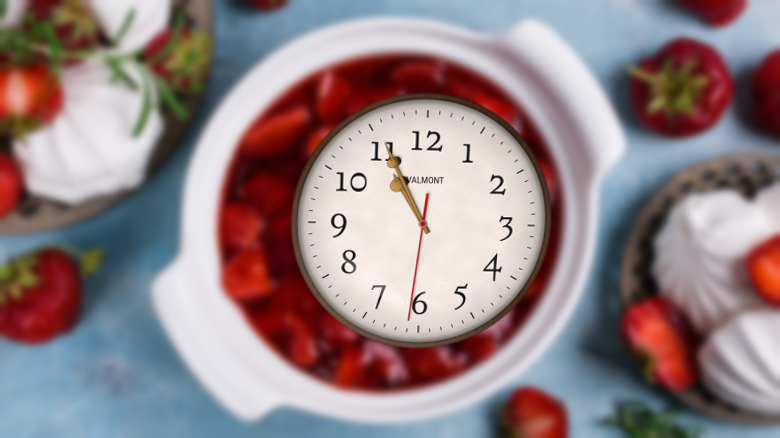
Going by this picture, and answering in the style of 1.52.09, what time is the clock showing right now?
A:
10.55.31
